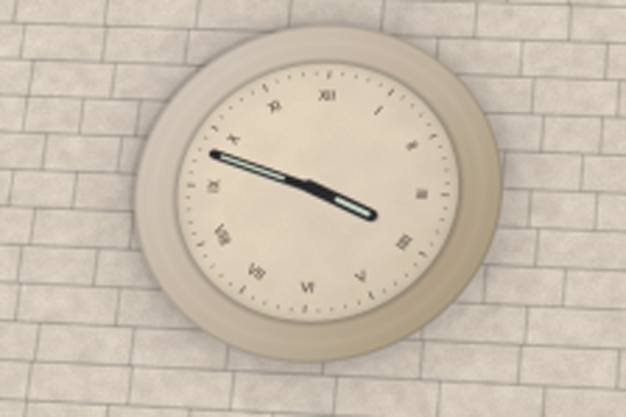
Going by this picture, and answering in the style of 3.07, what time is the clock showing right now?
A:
3.48
